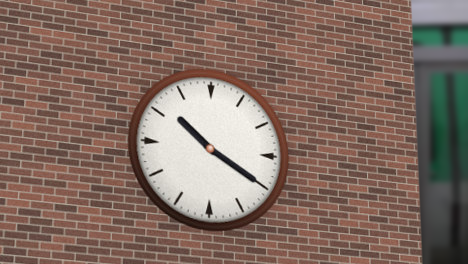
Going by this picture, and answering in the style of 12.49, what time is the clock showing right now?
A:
10.20
